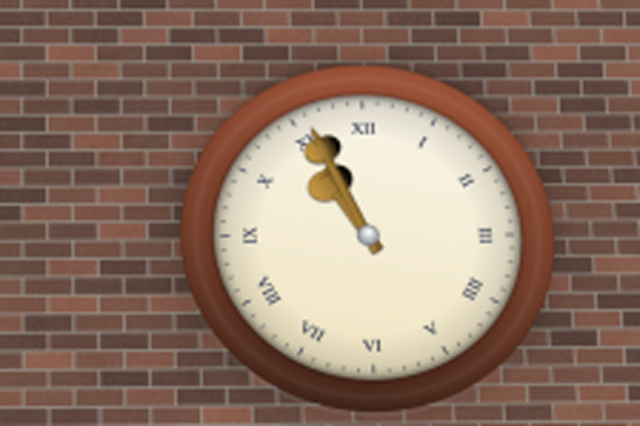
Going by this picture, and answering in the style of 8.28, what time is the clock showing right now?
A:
10.56
